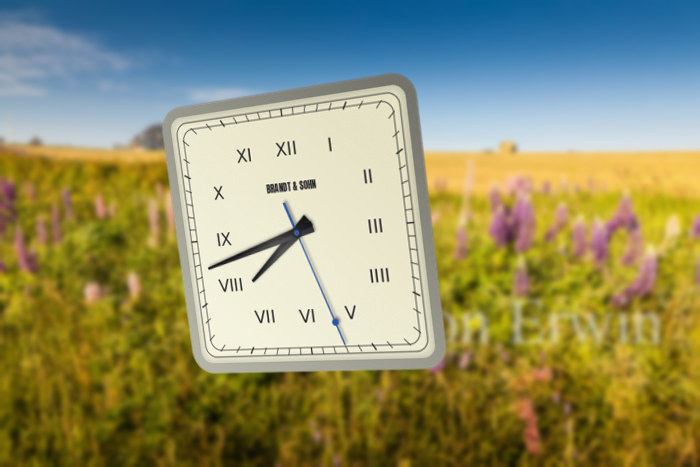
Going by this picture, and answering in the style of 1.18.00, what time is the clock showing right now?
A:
7.42.27
